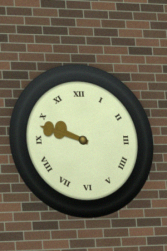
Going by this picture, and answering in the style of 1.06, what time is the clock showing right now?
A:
9.48
